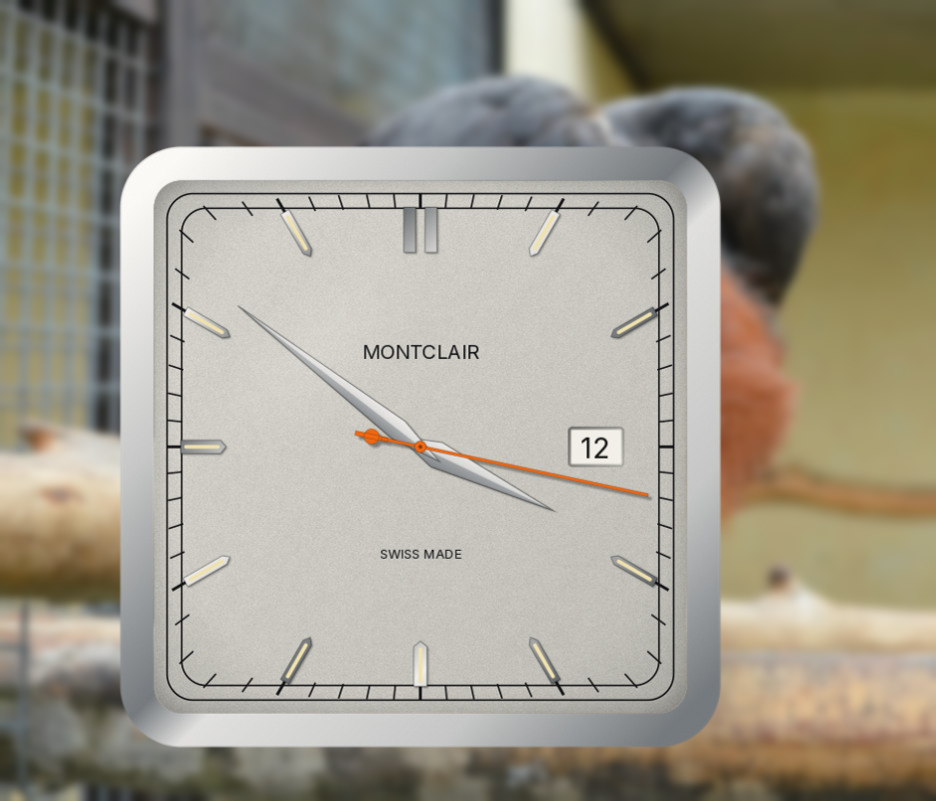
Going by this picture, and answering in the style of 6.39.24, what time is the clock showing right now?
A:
3.51.17
